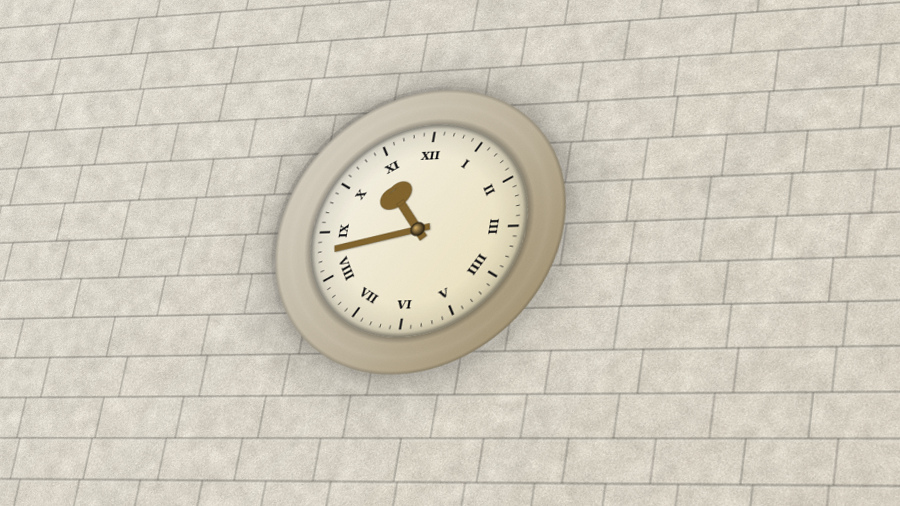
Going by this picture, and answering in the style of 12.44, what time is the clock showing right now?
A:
10.43
